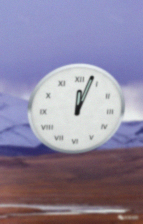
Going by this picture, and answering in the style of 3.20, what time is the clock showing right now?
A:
12.03
